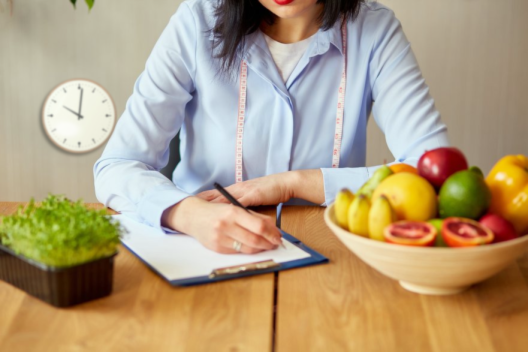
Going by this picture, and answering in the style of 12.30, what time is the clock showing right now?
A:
10.01
